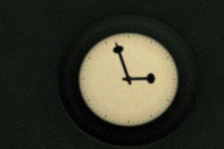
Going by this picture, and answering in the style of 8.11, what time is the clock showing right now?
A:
2.57
